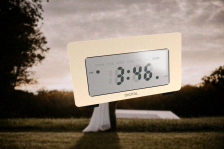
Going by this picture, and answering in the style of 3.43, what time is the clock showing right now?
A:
3.46
